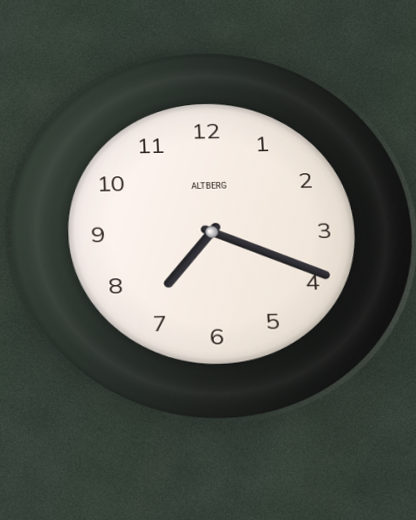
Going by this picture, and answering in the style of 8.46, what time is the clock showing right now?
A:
7.19
